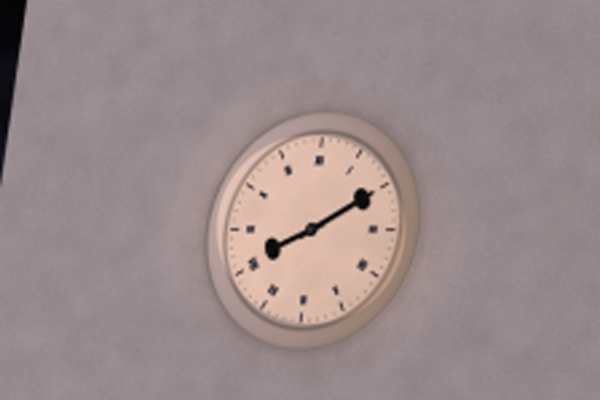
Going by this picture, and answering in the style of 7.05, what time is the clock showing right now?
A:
8.10
